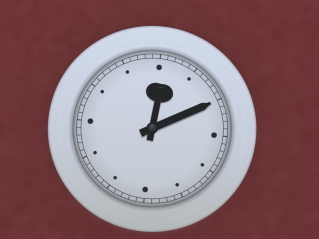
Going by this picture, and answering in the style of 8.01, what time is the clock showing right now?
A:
12.10
